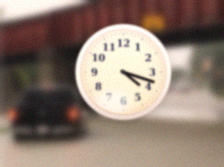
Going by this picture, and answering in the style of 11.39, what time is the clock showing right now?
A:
4.18
